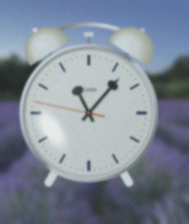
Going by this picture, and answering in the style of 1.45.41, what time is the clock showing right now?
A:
11.06.47
